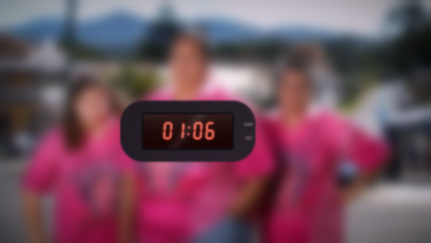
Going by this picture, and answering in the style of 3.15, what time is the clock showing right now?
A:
1.06
